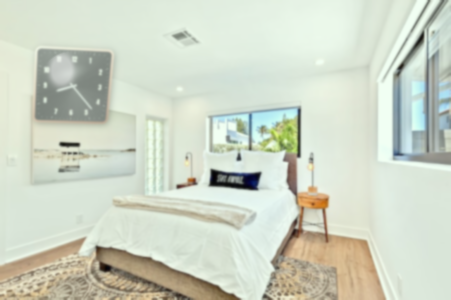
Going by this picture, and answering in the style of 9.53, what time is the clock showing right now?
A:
8.23
